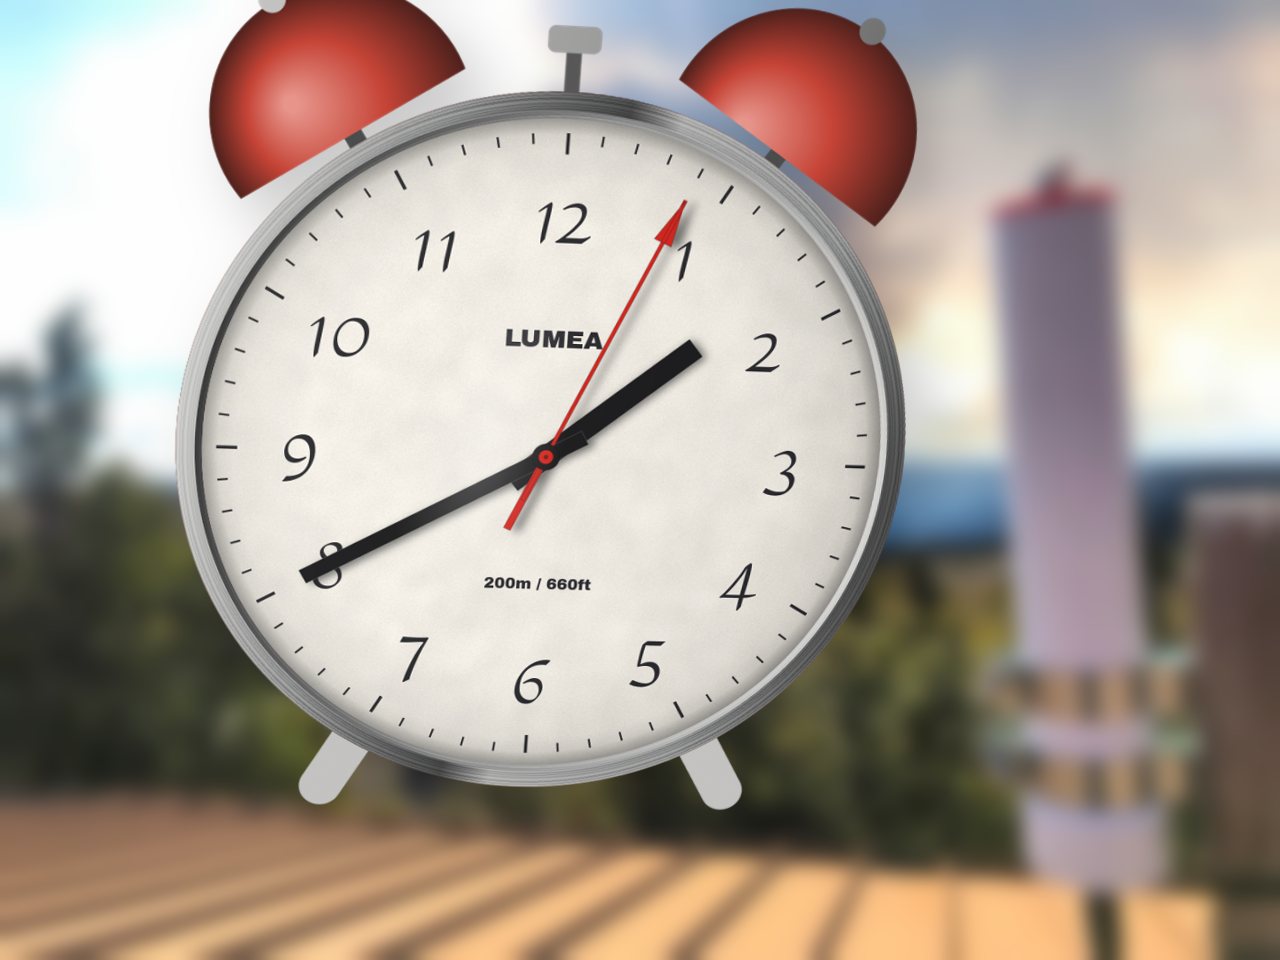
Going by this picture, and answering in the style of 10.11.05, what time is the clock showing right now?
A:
1.40.04
